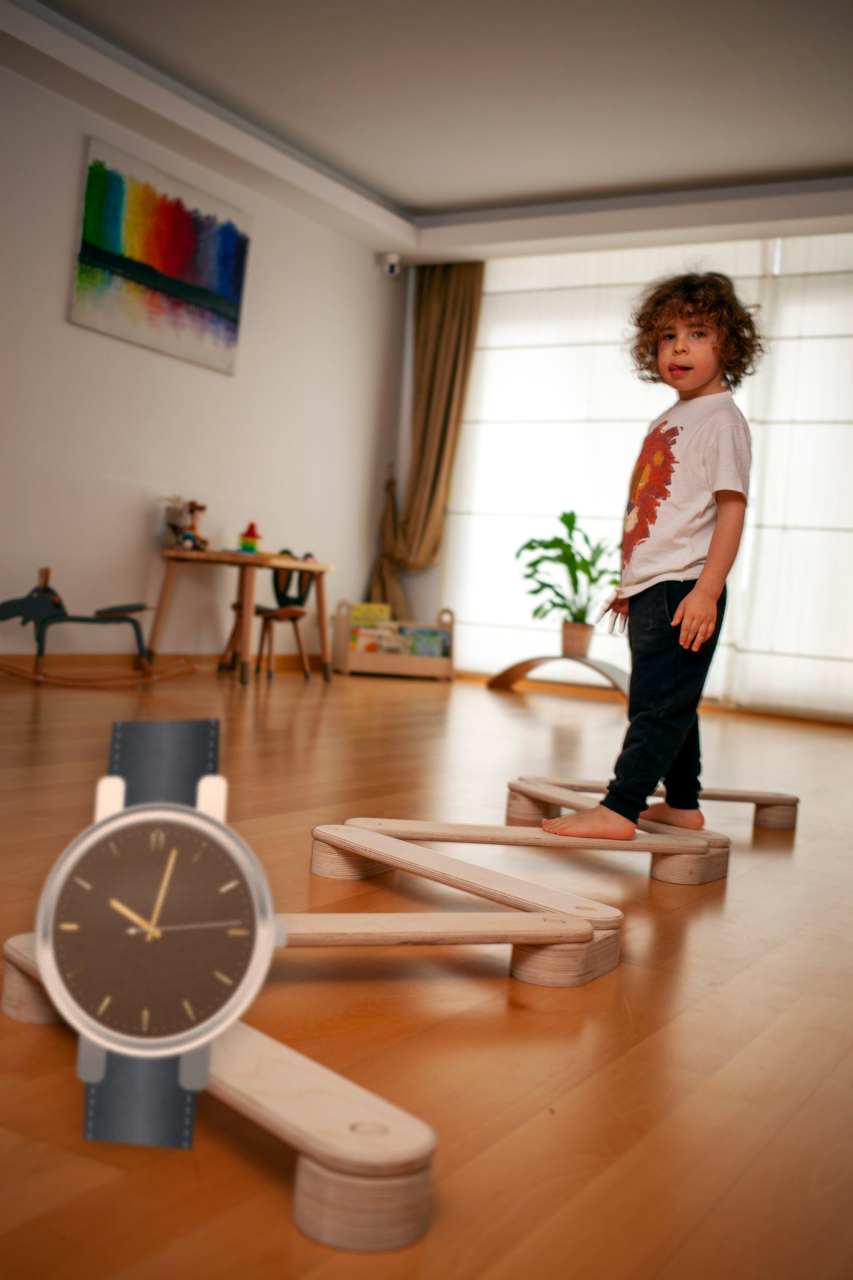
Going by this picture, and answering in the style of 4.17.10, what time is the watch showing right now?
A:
10.02.14
